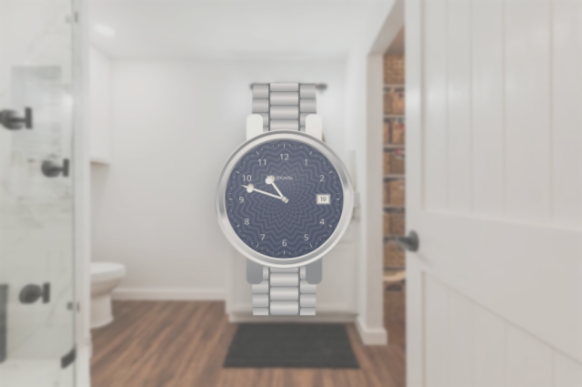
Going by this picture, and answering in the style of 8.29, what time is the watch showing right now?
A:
10.48
